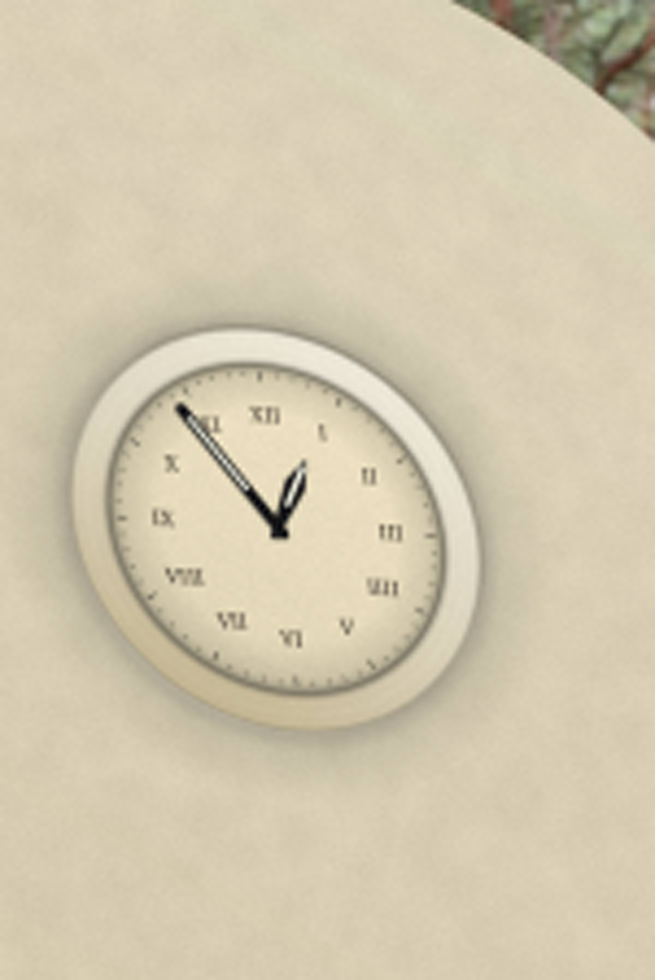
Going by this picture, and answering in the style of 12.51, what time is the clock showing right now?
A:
12.54
